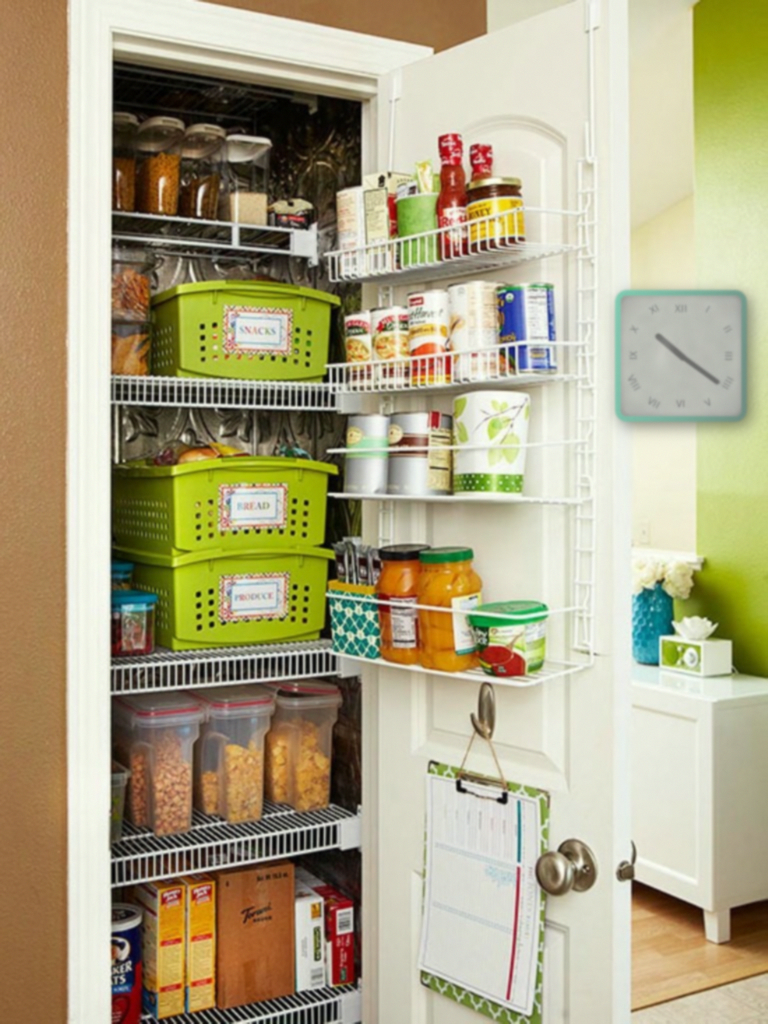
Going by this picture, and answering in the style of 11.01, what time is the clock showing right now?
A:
10.21
